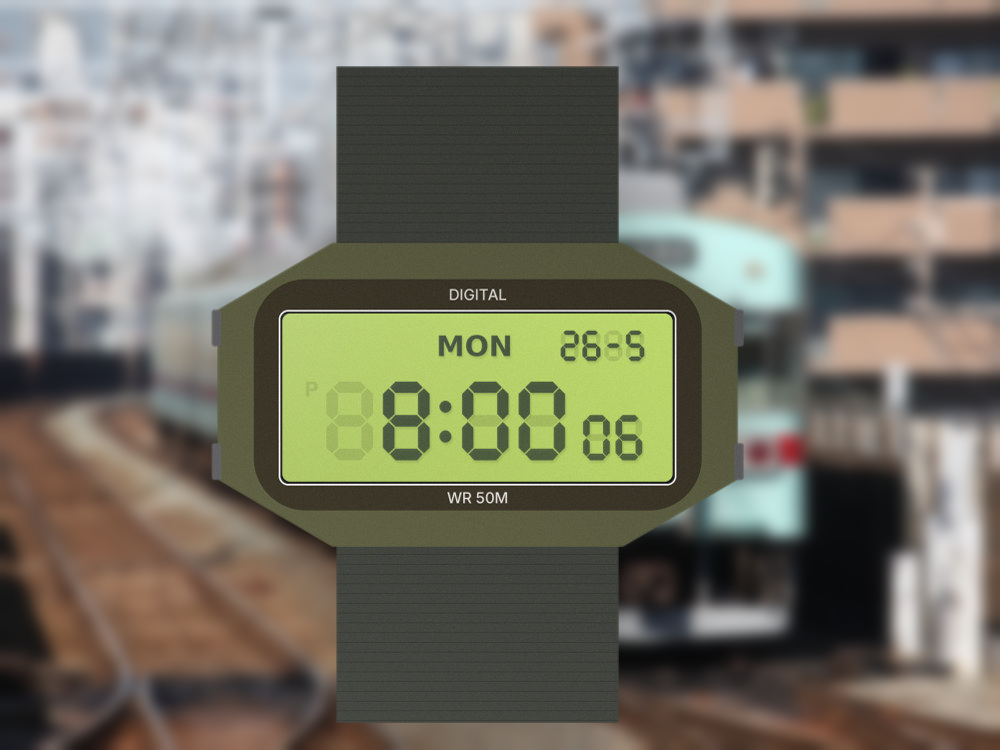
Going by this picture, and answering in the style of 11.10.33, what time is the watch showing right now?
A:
8.00.06
